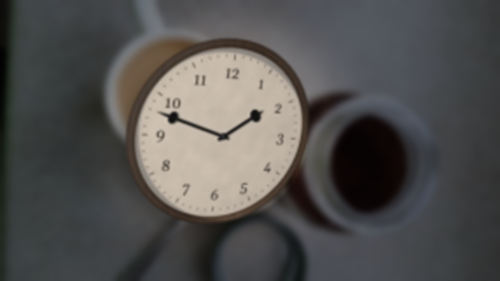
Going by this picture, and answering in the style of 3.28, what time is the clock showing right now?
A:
1.48
